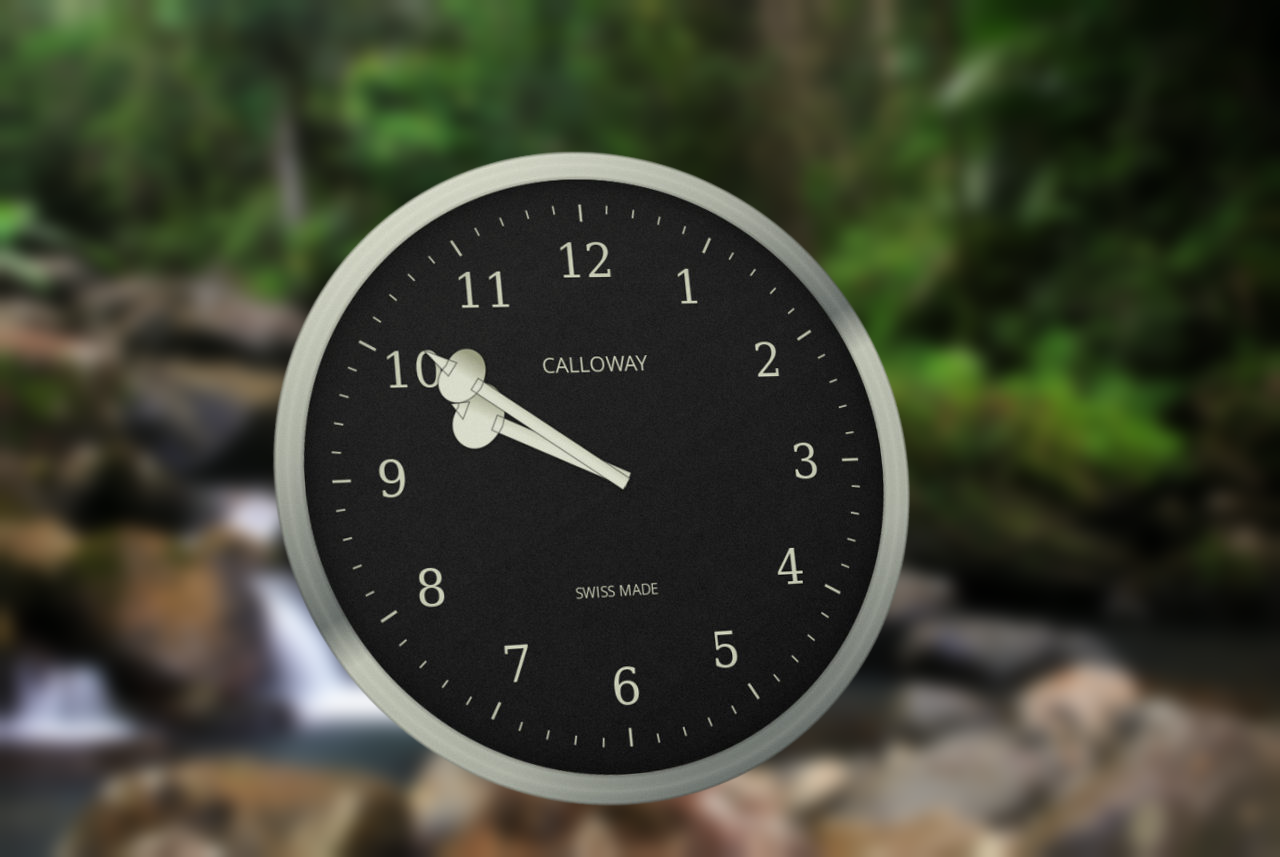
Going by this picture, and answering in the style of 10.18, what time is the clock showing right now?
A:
9.51
